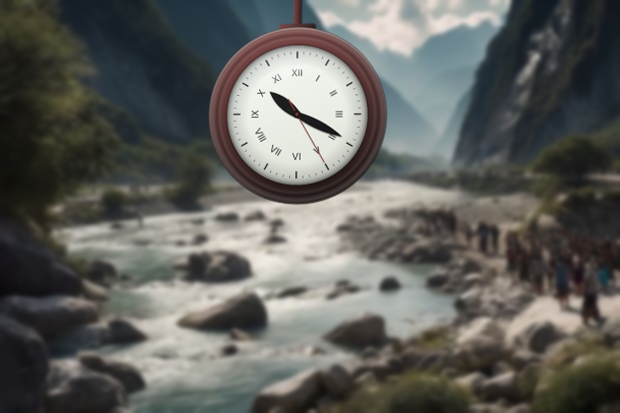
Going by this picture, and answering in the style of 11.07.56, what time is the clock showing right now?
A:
10.19.25
